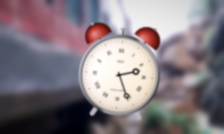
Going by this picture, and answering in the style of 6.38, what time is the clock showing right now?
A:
2.26
